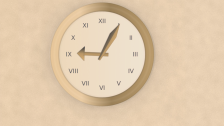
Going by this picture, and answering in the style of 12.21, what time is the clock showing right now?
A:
9.05
